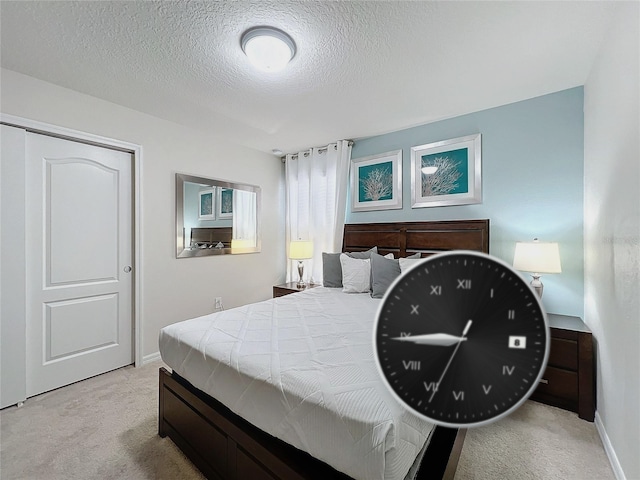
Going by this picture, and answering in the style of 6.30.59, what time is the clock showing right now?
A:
8.44.34
